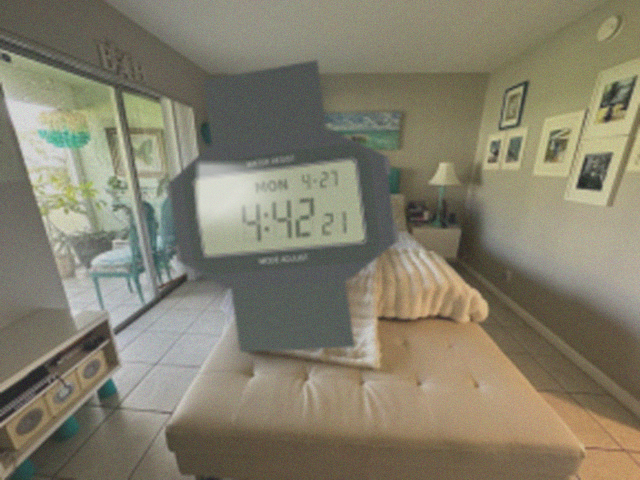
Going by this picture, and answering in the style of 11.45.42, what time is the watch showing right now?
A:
4.42.21
